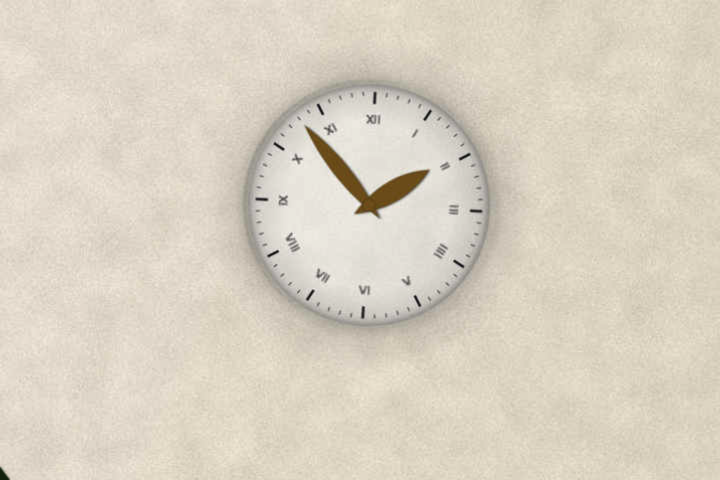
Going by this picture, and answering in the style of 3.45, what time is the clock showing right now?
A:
1.53
